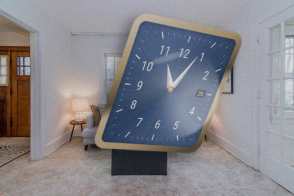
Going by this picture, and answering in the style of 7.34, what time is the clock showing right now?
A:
11.04
